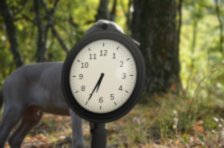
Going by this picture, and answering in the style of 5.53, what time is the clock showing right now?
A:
6.35
